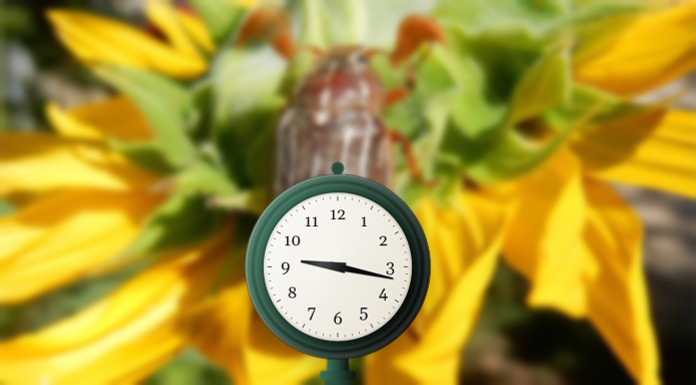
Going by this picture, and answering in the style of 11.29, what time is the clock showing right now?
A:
9.17
